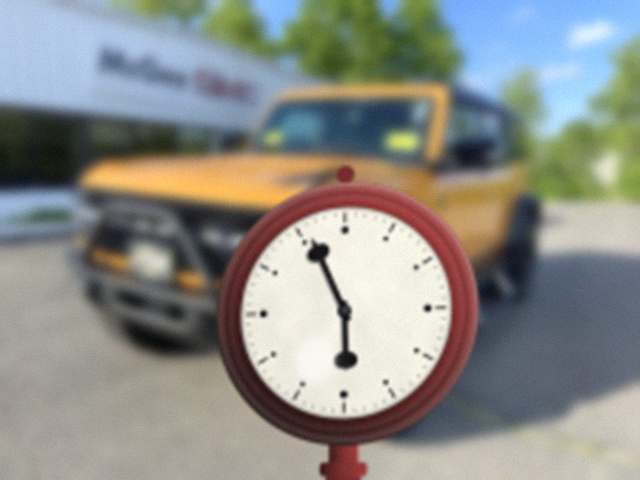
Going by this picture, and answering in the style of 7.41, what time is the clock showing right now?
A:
5.56
